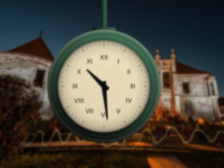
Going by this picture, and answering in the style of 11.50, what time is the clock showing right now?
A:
10.29
